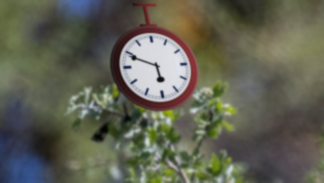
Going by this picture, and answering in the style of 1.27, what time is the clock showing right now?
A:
5.49
